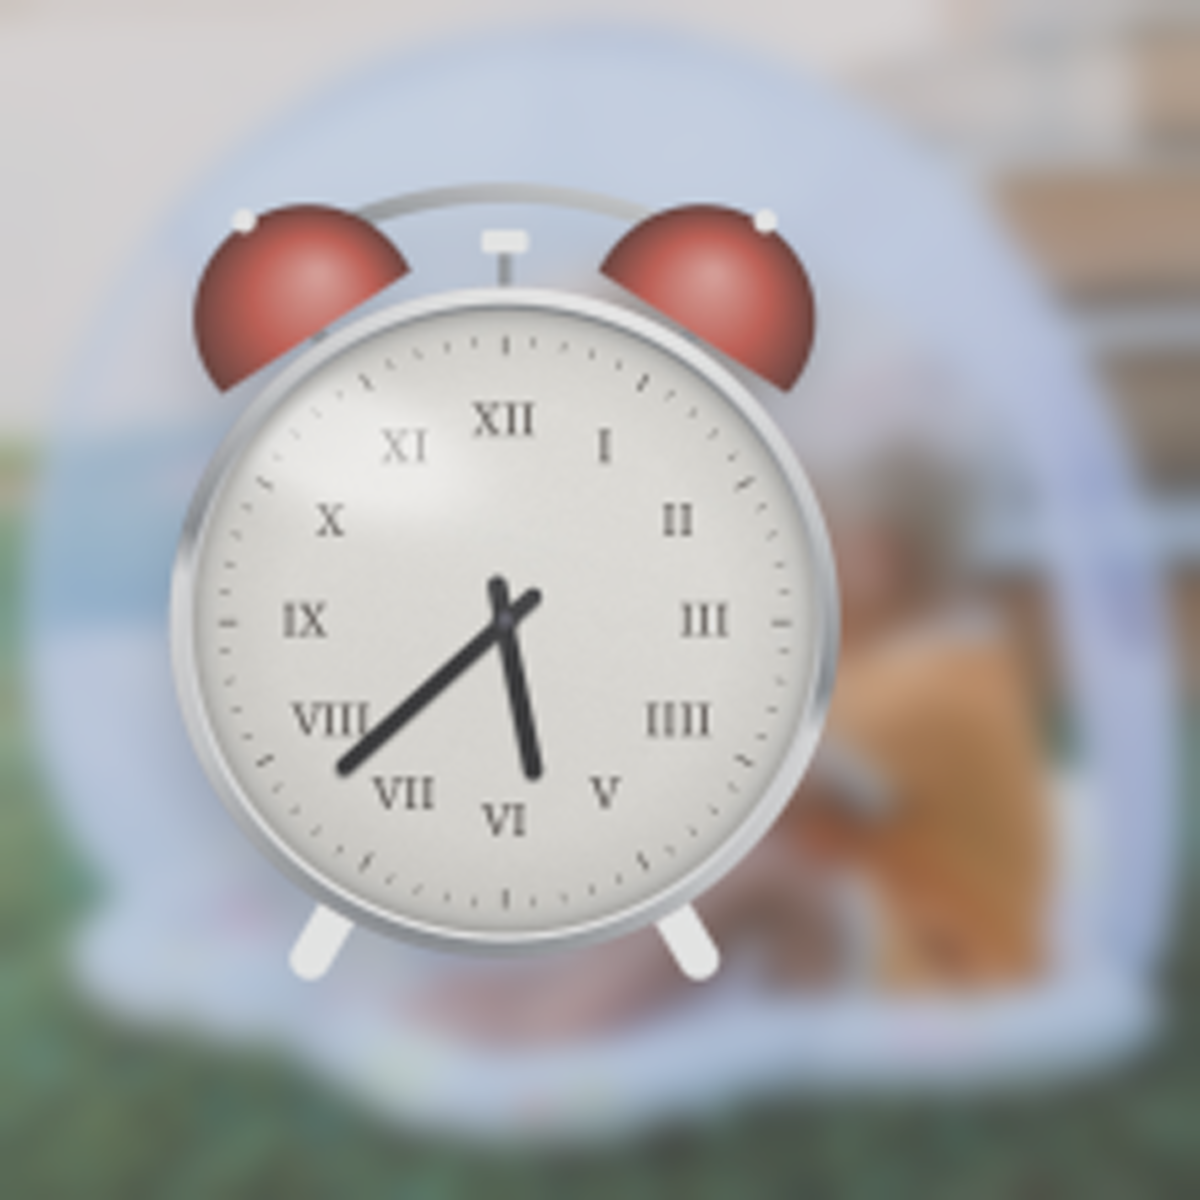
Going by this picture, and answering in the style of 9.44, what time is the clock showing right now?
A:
5.38
